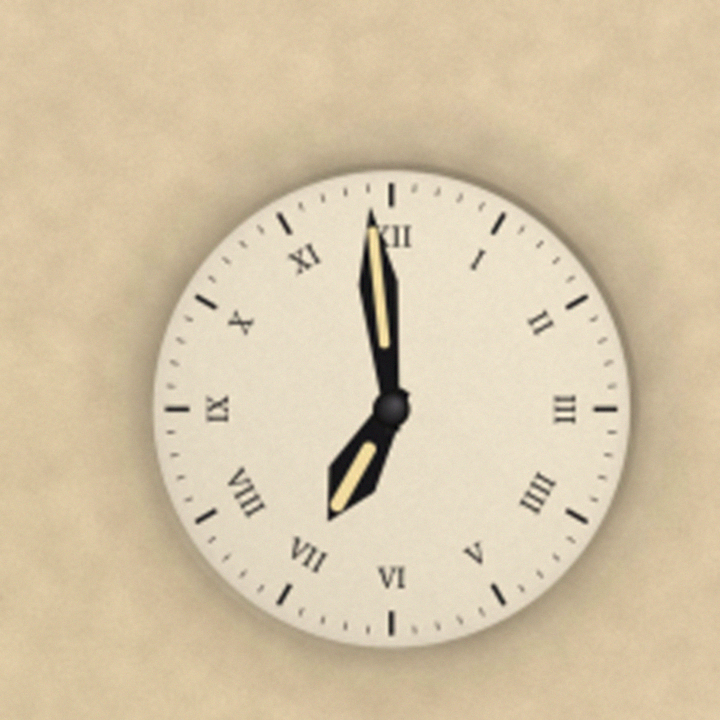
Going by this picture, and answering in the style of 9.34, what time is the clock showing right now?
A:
6.59
